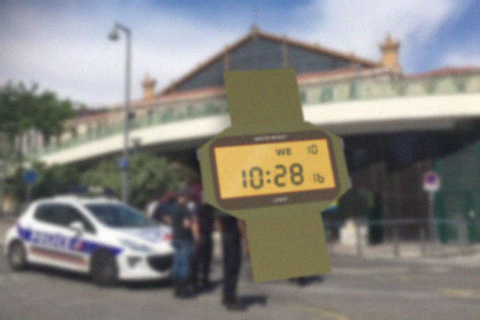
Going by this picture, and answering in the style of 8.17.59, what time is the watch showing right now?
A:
10.28.16
